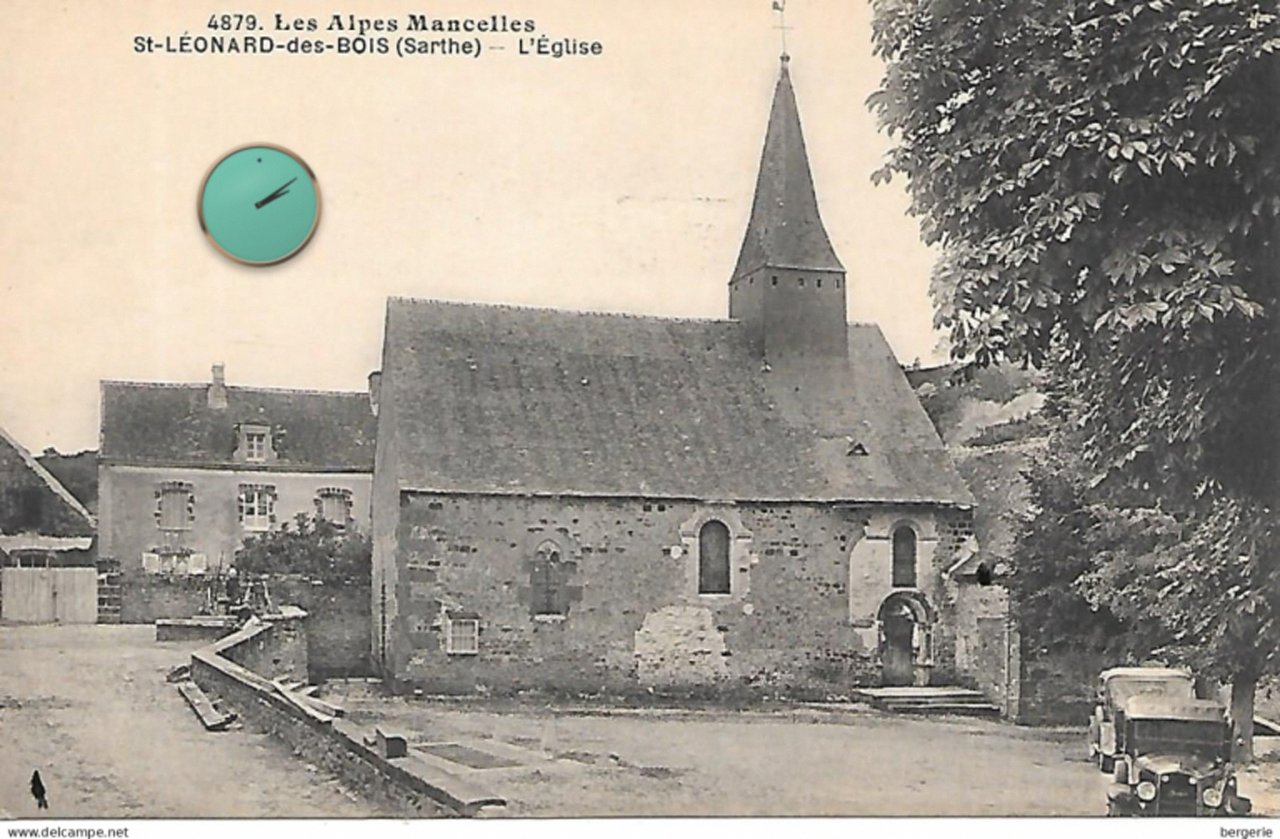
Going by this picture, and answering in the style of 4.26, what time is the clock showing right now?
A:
2.09
